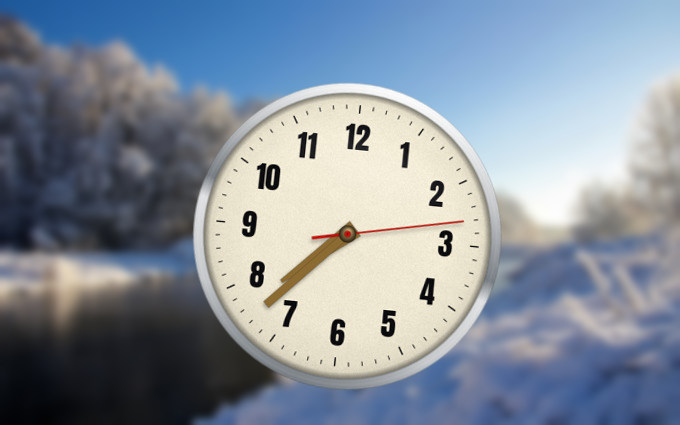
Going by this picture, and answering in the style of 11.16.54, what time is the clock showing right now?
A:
7.37.13
